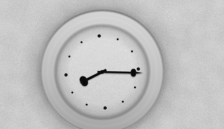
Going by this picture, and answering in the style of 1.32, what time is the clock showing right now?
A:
8.16
